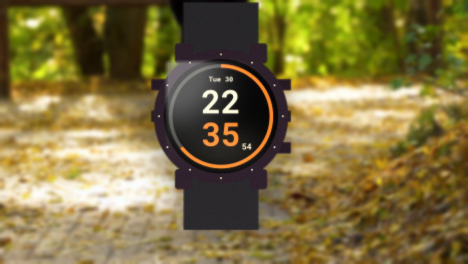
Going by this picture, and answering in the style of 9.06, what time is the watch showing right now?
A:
22.35
